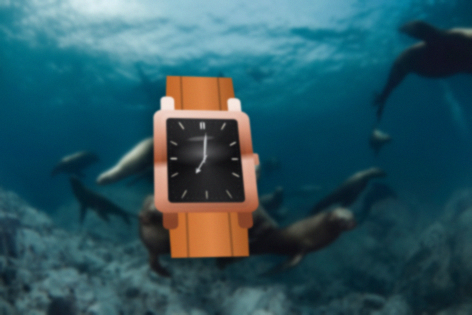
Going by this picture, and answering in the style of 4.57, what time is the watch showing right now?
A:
7.01
